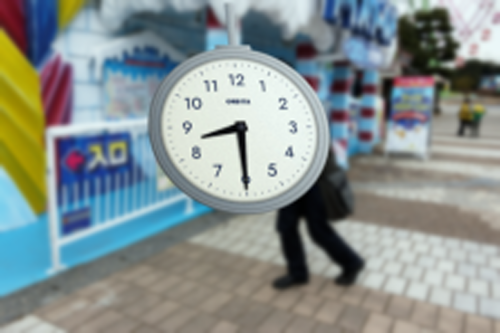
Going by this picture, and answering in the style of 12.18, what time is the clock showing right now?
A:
8.30
